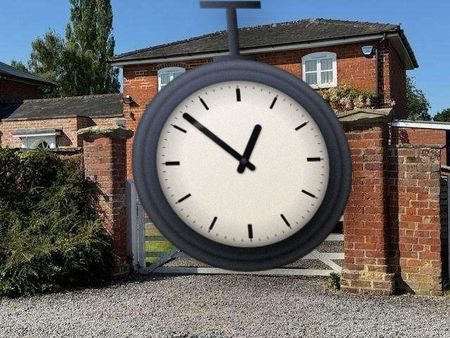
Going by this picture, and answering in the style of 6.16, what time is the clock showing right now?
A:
12.52
